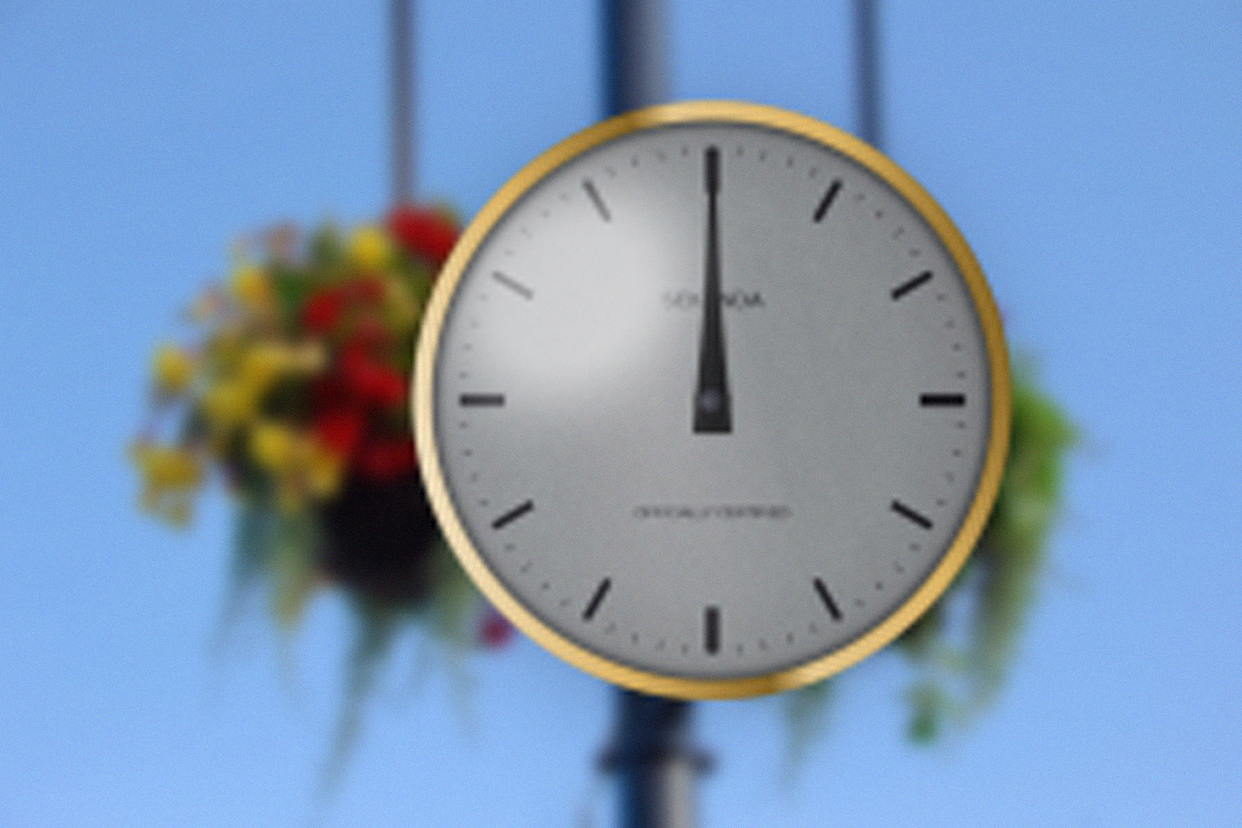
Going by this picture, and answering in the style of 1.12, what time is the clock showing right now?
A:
12.00
